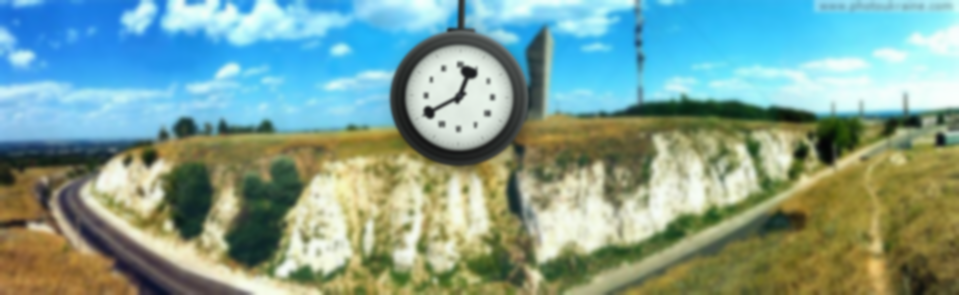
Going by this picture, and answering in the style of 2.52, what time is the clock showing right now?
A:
12.40
